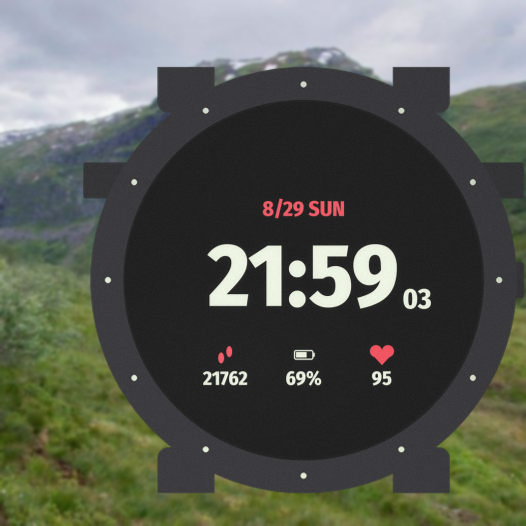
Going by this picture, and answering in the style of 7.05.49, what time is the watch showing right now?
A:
21.59.03
